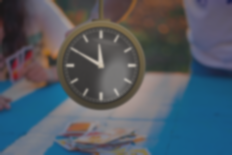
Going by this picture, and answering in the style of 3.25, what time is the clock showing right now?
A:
11.50
